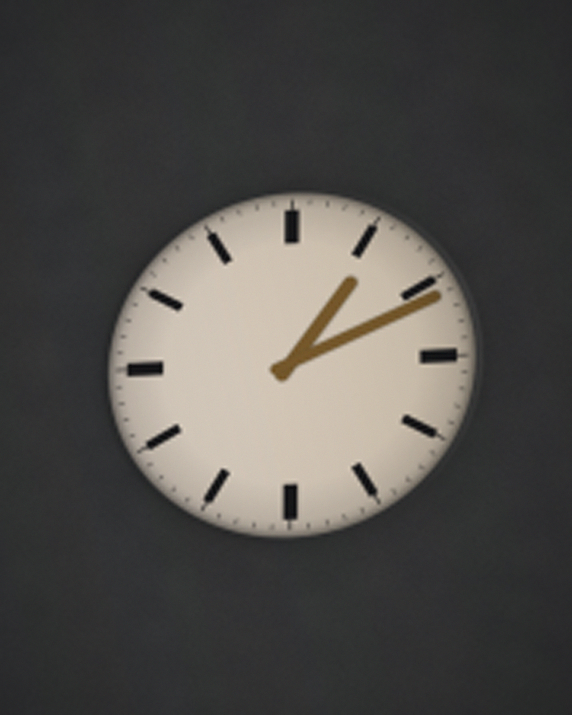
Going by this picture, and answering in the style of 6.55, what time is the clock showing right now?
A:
1.11
